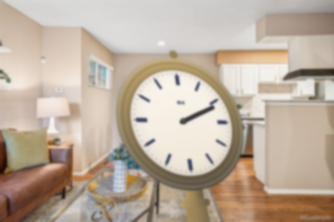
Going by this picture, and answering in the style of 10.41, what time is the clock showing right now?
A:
2.11
